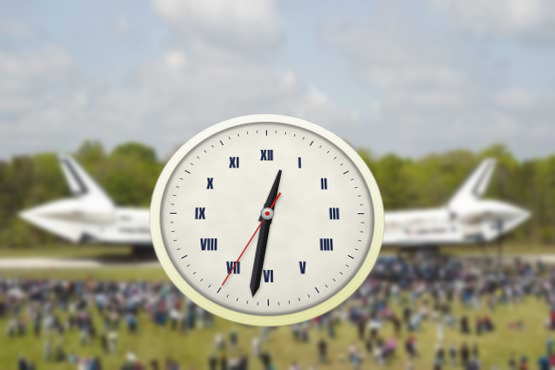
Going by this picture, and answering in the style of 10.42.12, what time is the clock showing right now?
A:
12.31.35
